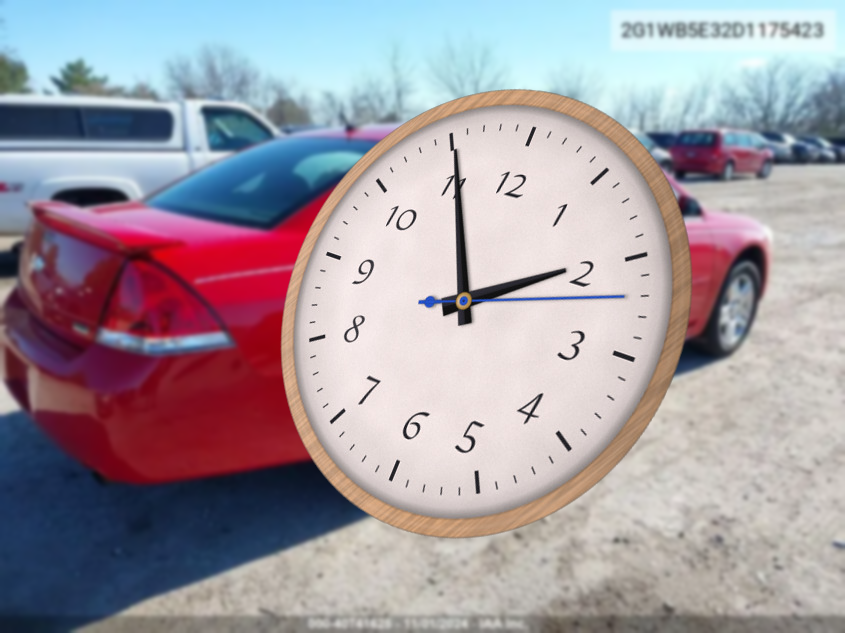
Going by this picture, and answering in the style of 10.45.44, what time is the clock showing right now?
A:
1.55.12
